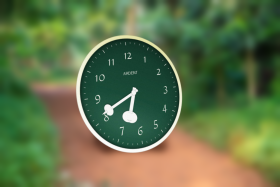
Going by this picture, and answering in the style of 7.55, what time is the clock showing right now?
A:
6.41
